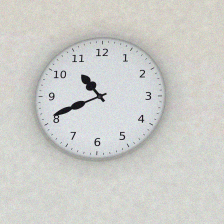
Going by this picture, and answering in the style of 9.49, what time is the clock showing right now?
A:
10.41
